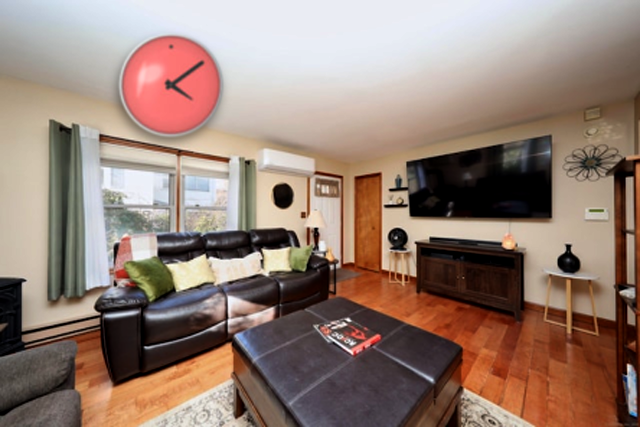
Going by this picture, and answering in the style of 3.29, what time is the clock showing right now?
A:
4.09
